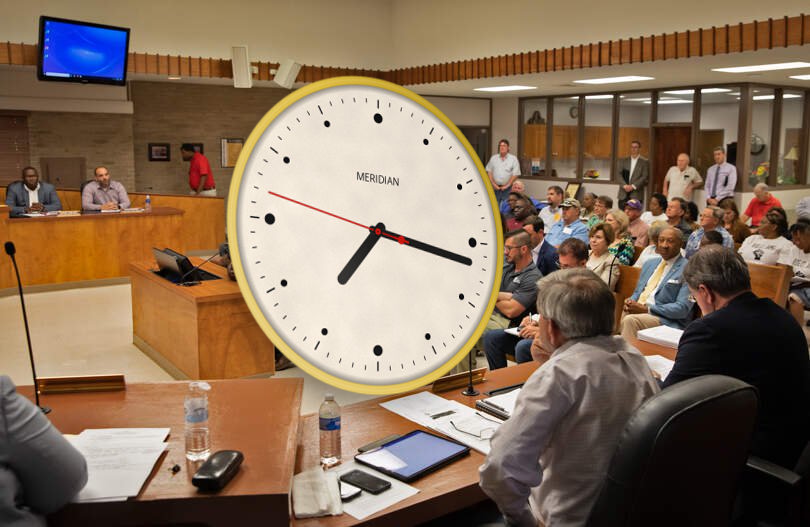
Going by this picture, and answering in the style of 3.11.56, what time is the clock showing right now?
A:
7.16.47
